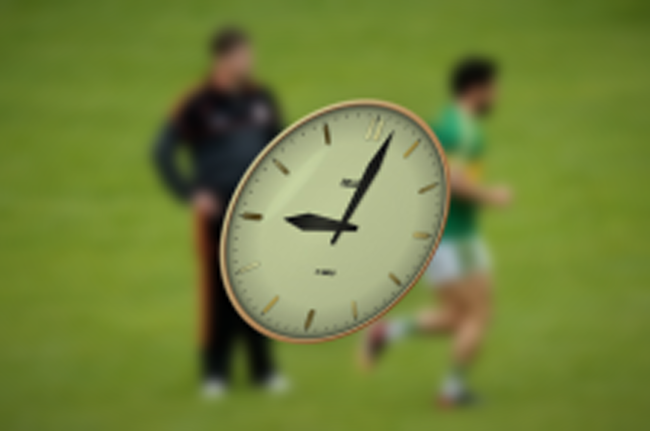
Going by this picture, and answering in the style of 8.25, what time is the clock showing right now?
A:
9.02
